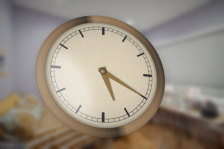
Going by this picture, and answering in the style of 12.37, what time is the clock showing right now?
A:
5.20
